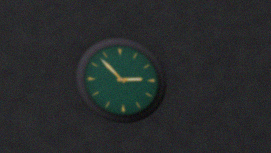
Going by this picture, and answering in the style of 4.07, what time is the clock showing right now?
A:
2.53
